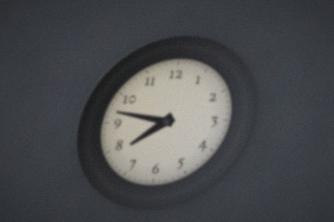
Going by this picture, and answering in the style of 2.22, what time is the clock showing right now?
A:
7.47
